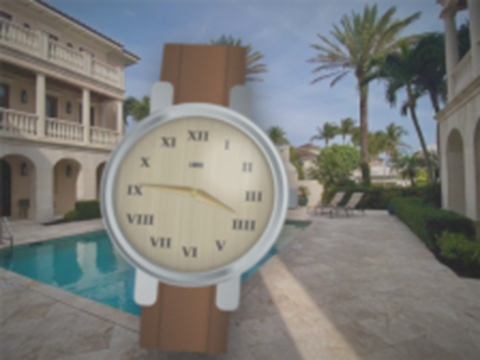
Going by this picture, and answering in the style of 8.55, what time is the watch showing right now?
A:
3.46
